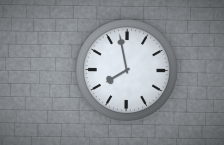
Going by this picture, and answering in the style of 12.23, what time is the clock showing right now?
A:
7.58
